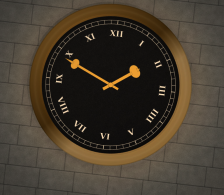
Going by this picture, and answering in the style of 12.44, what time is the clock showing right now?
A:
1.49
